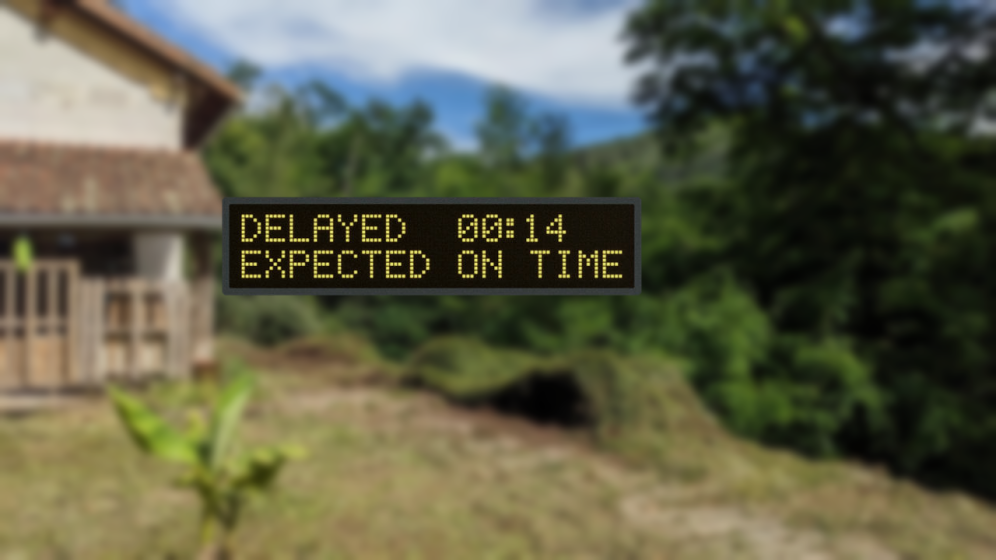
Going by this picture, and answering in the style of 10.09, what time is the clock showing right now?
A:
0.14
